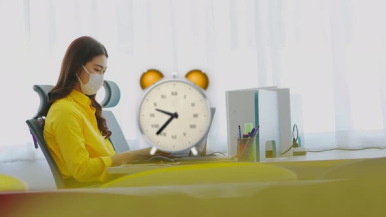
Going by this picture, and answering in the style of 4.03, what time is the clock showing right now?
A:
9.37
